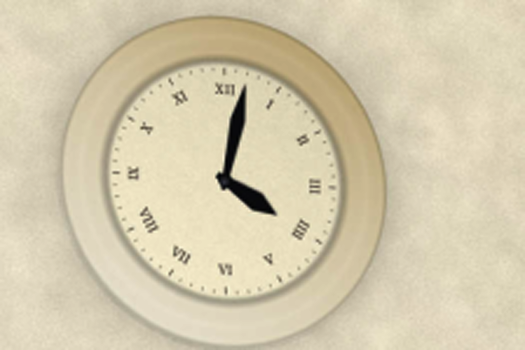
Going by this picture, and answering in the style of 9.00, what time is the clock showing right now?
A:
4.02
